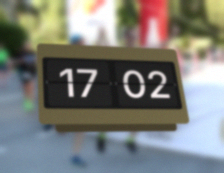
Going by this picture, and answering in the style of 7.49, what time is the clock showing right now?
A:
17.02
